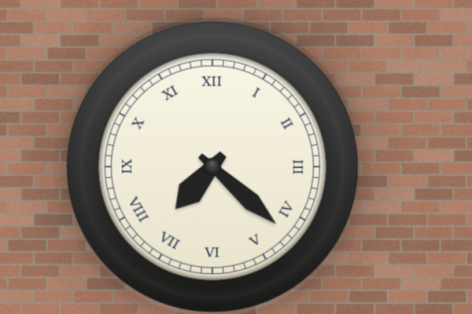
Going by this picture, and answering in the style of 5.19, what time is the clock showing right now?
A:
7.22
